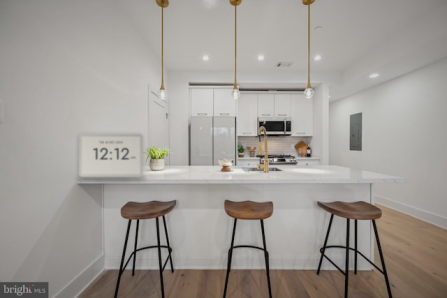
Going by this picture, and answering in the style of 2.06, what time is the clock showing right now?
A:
12.12
